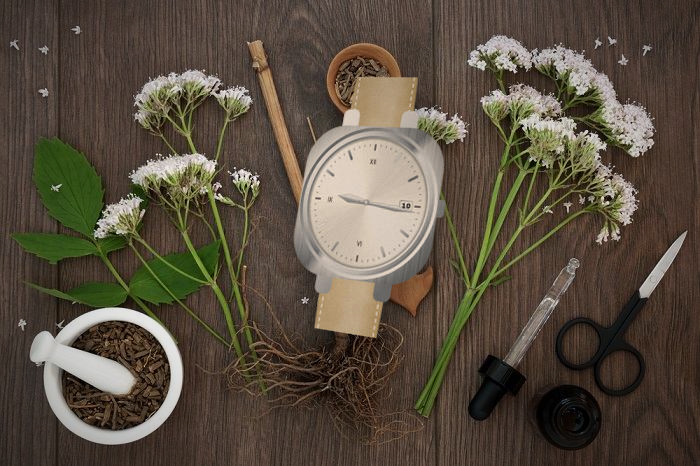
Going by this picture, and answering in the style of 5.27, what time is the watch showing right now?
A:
9.16
